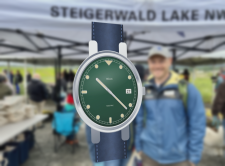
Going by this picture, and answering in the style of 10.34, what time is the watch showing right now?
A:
10.22
